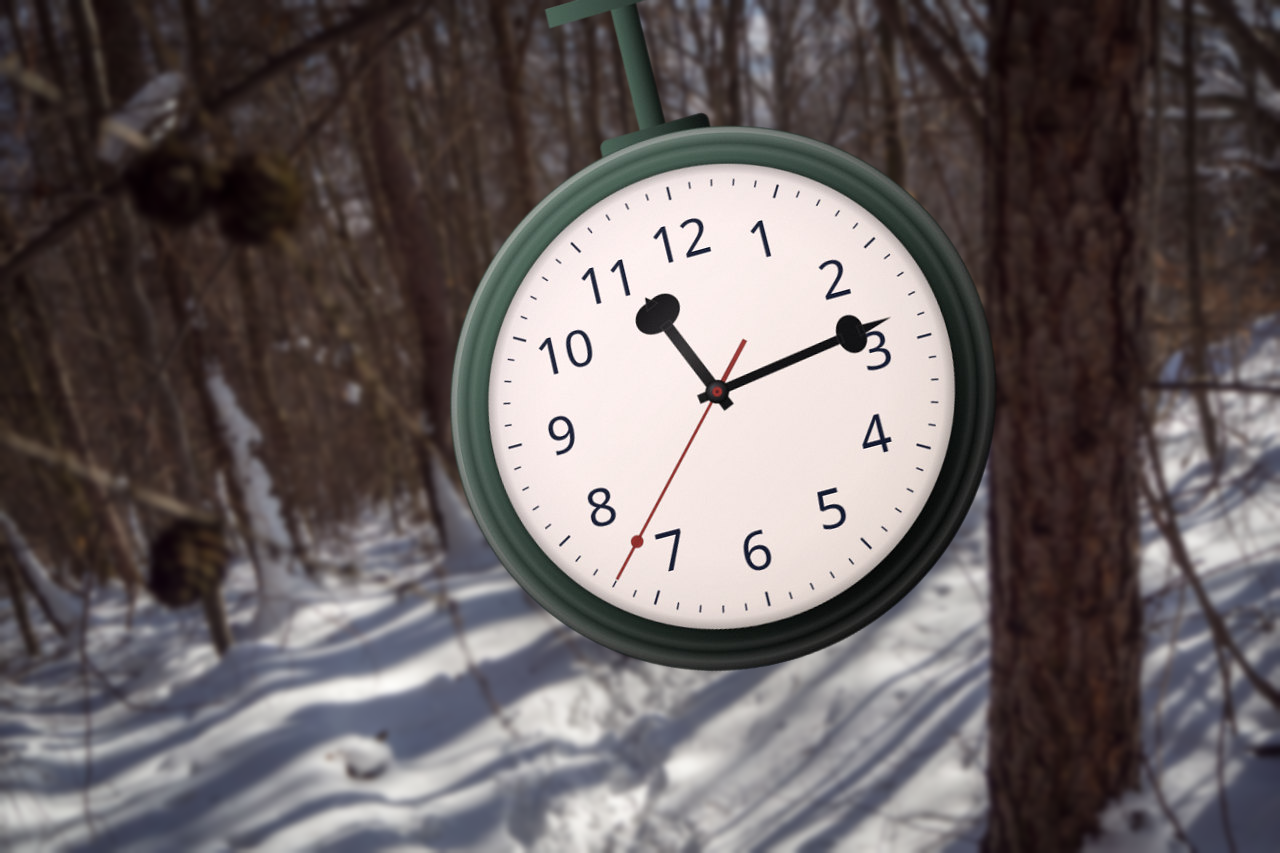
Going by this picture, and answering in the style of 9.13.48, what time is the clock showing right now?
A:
11.13.37
